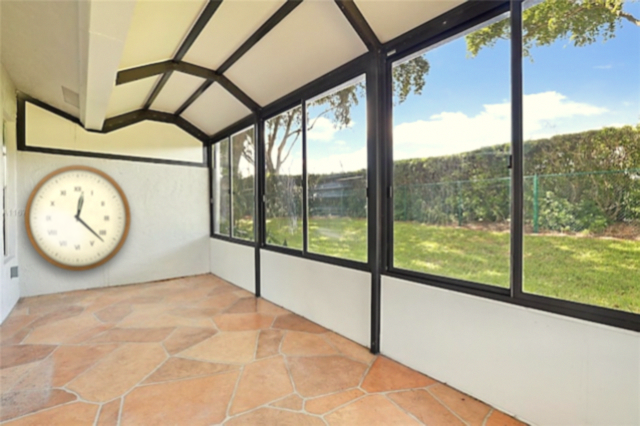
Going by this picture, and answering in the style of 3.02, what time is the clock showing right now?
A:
12.22
